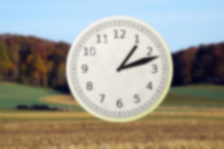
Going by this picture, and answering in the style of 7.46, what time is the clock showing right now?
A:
1.12
